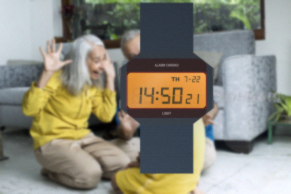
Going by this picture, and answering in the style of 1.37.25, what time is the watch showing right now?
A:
14.50.21
